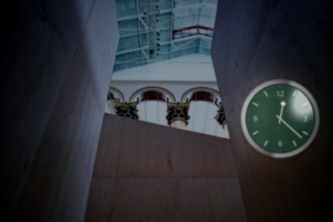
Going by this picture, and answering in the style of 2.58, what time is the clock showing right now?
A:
12.22
